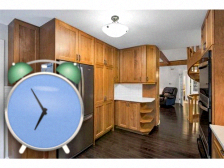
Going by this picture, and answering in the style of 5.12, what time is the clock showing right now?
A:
6.55
